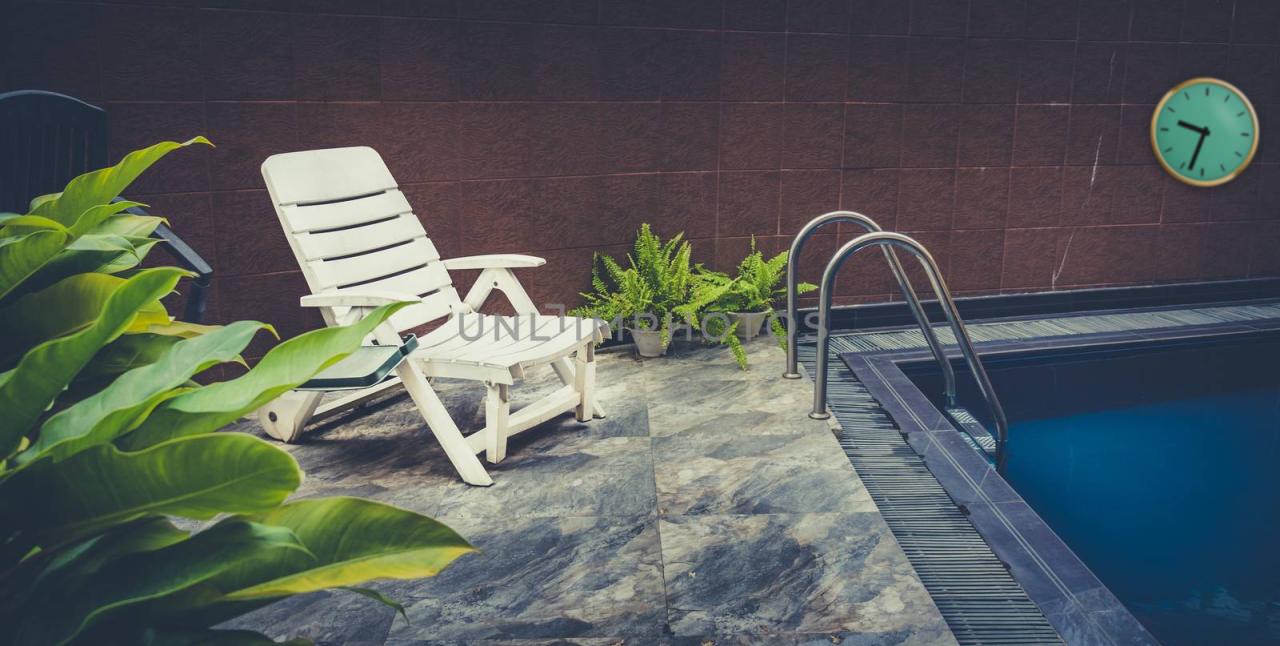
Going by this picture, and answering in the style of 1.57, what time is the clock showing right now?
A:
9.33
